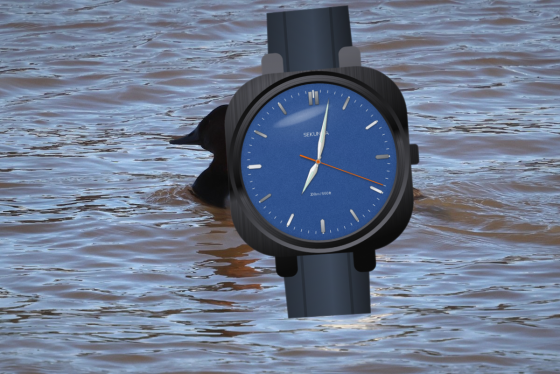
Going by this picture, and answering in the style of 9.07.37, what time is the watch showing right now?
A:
7.02.19
